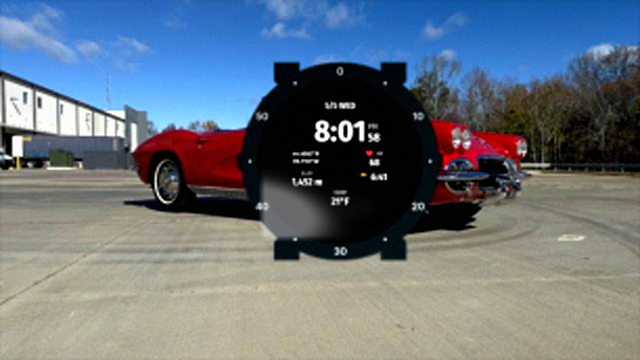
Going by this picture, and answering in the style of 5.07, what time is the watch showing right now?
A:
8.01
